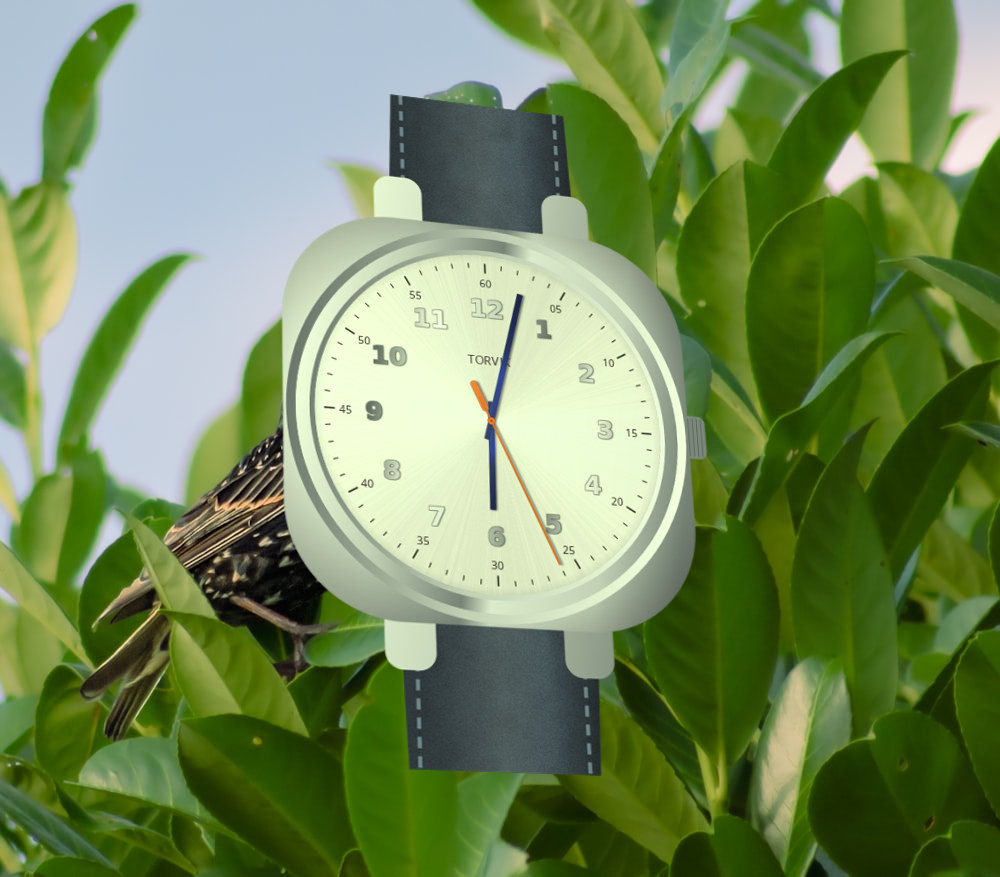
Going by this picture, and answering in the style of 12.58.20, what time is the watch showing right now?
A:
6.02.26
